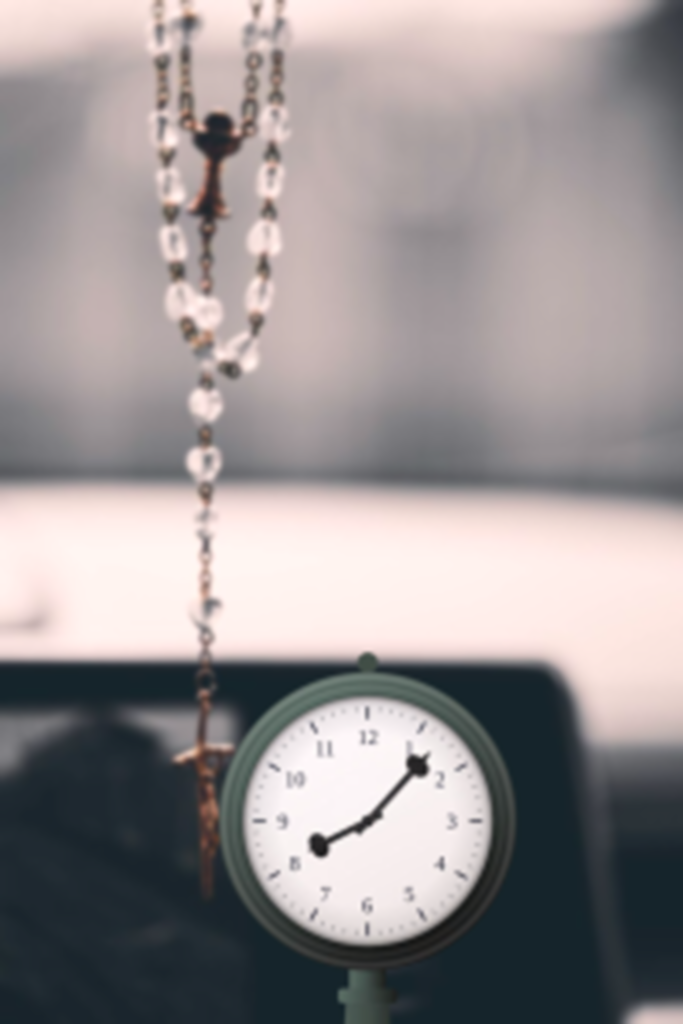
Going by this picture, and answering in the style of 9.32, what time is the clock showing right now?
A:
8.07
